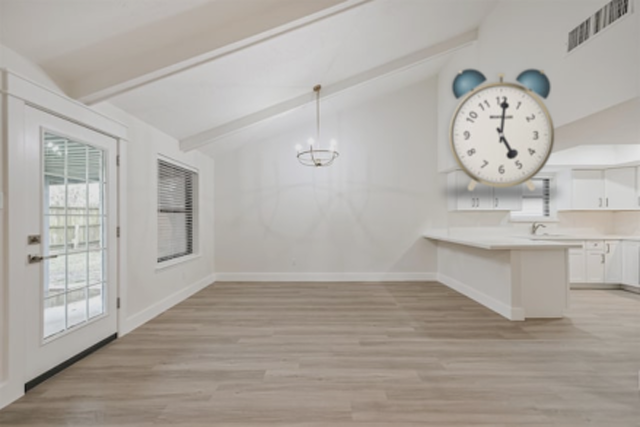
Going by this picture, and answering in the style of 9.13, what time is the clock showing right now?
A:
5.01
